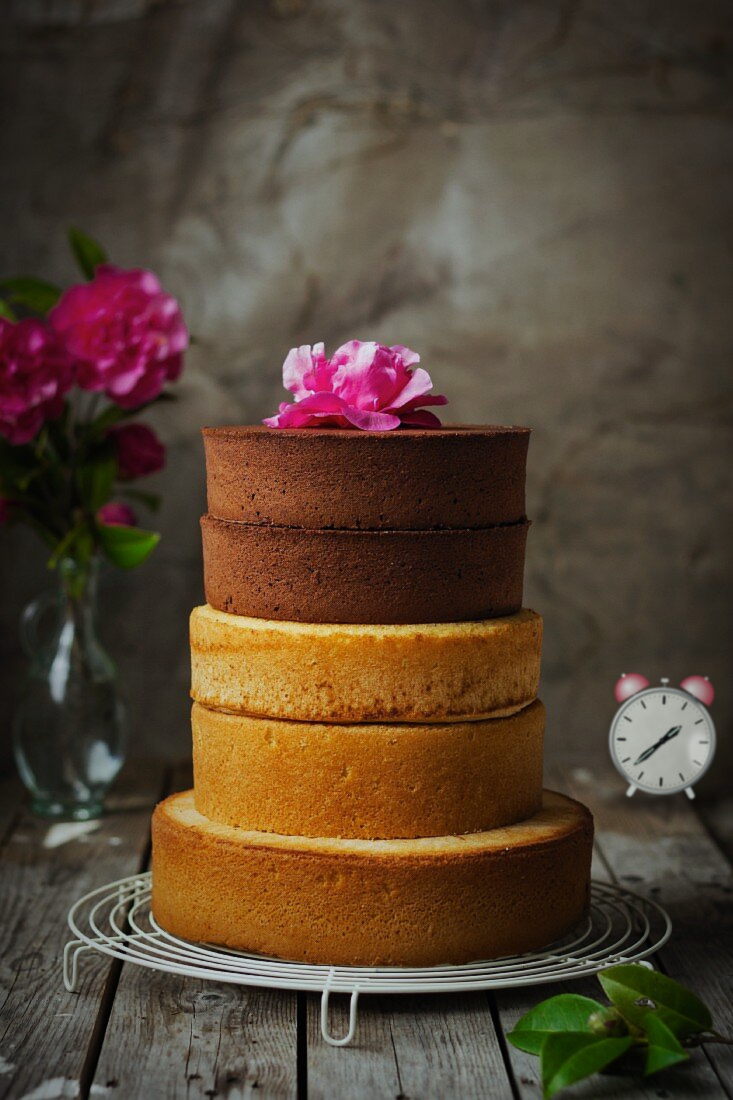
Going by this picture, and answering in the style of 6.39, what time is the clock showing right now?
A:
1.38
